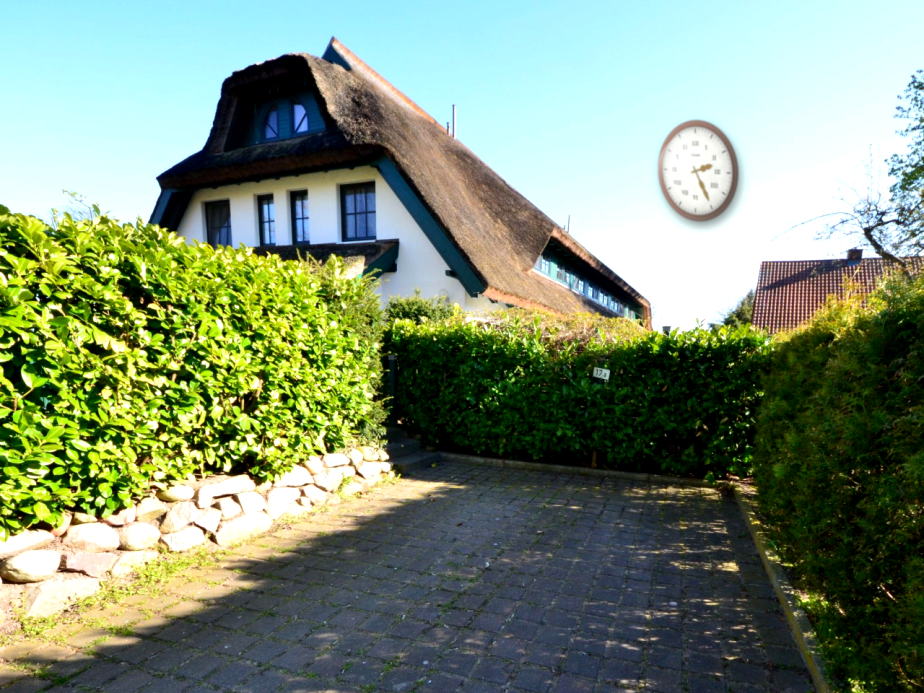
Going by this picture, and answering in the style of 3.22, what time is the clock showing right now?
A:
2.25
